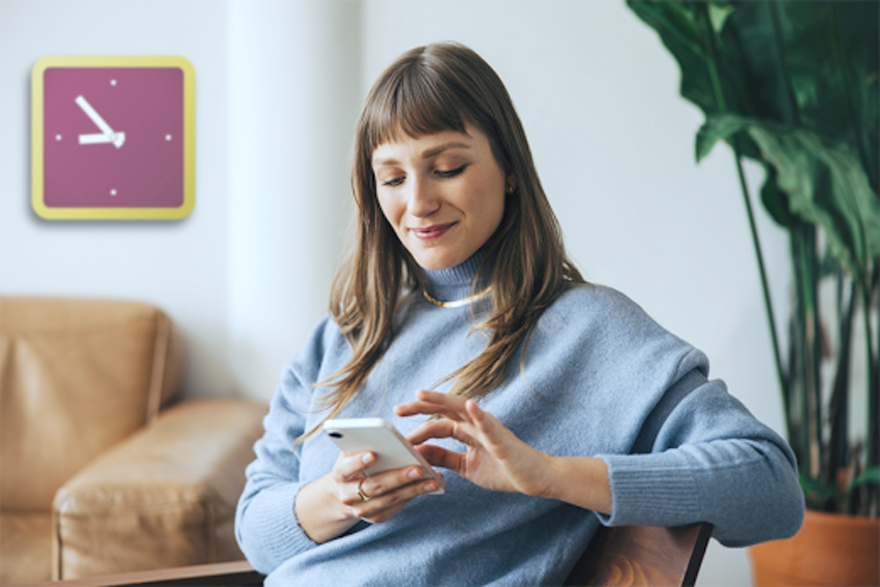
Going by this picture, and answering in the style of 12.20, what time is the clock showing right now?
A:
8.53
